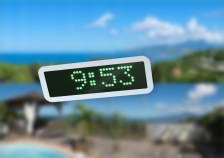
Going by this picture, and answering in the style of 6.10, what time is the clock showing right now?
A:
9.53
